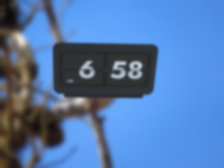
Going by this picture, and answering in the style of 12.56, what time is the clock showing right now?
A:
6.58
